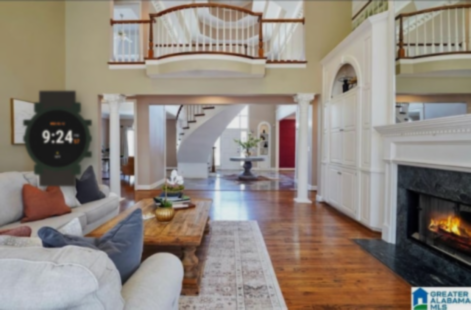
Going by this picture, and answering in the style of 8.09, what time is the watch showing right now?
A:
9.24
